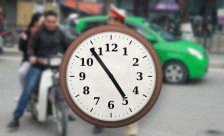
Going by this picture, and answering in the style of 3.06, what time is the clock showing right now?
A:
4.54
